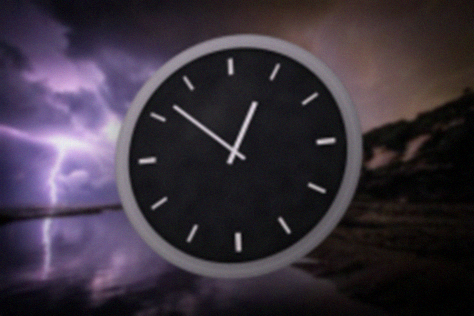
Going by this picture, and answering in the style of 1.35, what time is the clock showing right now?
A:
12.52
